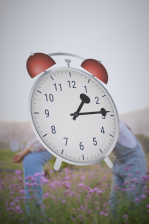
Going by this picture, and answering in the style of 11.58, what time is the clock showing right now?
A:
1.14
